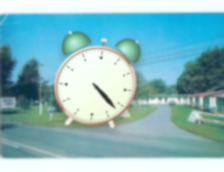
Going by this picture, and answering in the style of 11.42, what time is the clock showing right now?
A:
4.22
